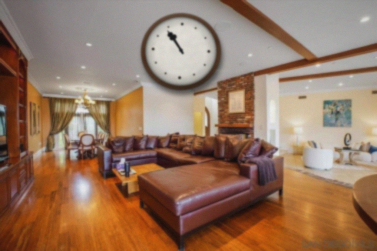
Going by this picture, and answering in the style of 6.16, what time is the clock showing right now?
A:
10.54
